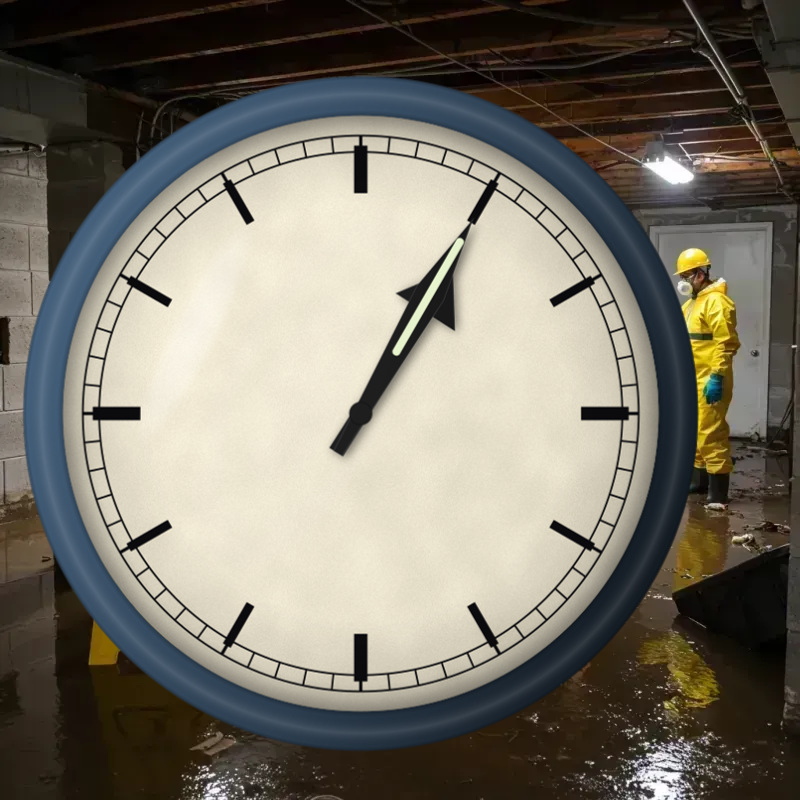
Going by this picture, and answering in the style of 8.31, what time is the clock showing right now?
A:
1.05
